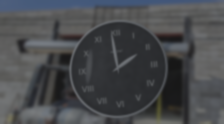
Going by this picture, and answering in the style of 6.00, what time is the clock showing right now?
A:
1.59
